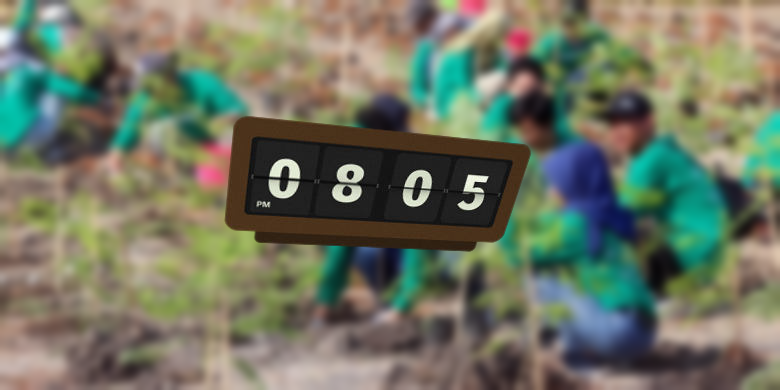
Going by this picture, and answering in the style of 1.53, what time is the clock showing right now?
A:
8.05
